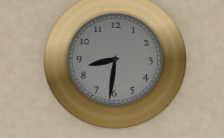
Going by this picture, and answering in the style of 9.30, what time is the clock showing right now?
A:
8.31
